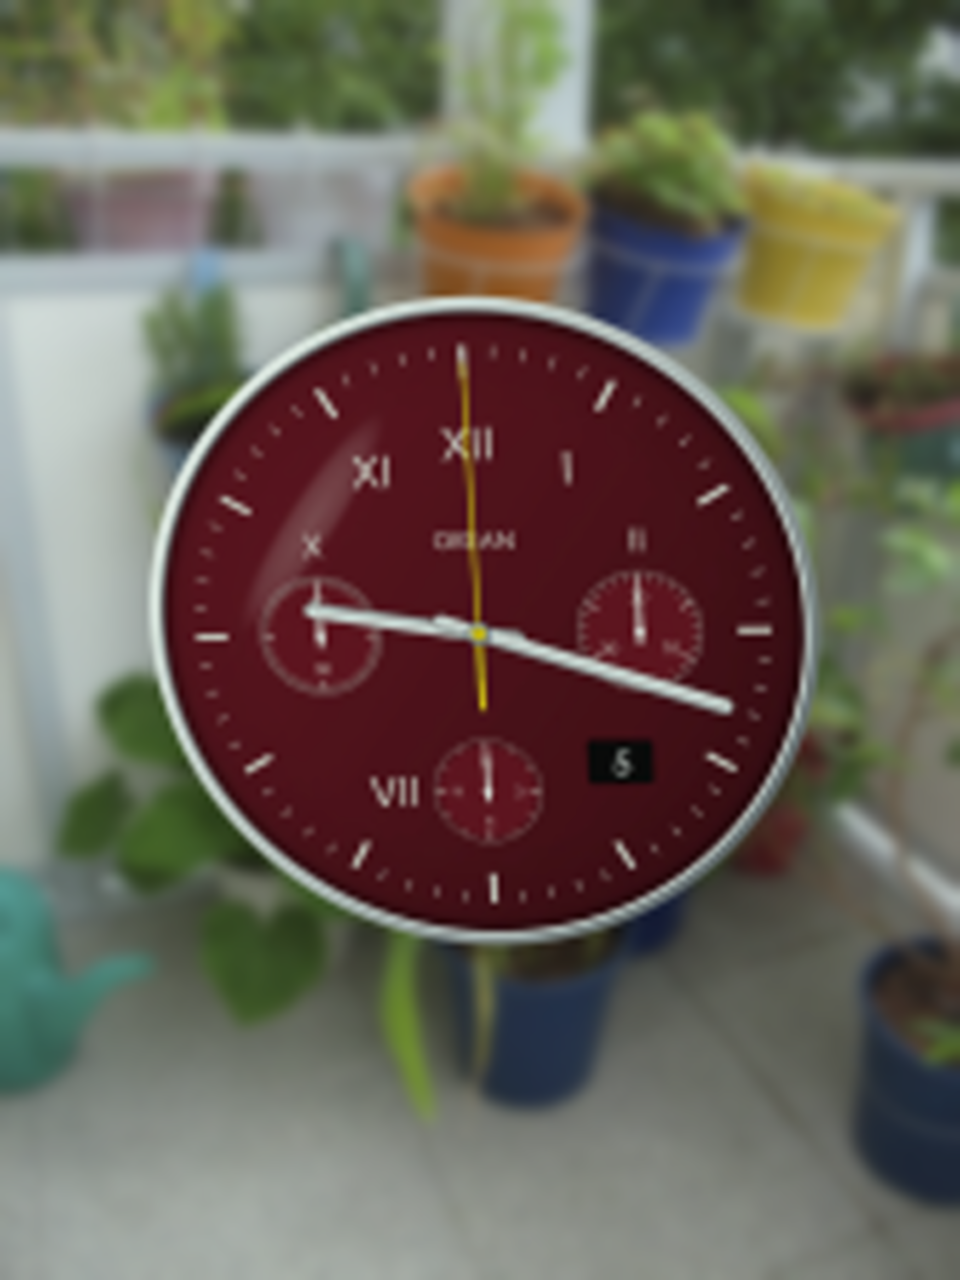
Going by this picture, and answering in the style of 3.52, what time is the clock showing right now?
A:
9.18
